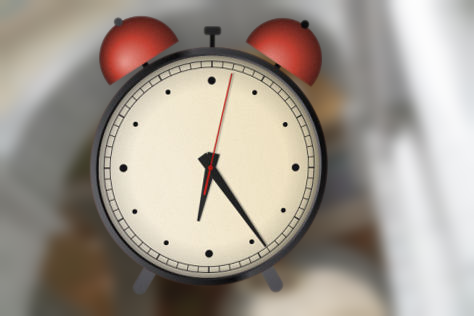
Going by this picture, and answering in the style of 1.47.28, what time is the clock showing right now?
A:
6.24.02
